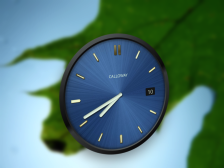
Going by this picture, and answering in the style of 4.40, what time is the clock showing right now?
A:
7.41
